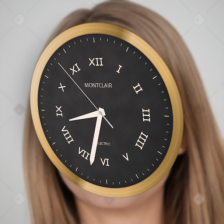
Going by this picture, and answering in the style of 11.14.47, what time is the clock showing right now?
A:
8.32.53
